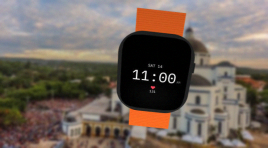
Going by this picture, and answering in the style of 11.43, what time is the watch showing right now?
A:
11.00
